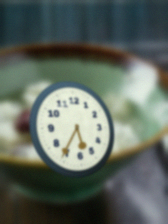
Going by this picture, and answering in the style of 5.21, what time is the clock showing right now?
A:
5.36
